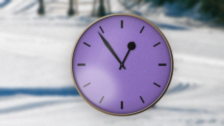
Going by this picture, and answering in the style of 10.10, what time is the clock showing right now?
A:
12.54
